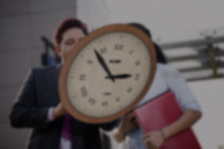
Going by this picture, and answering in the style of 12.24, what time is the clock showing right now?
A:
2.53
